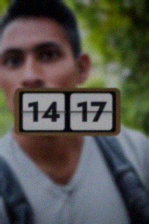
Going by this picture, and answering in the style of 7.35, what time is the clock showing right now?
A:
14.17
